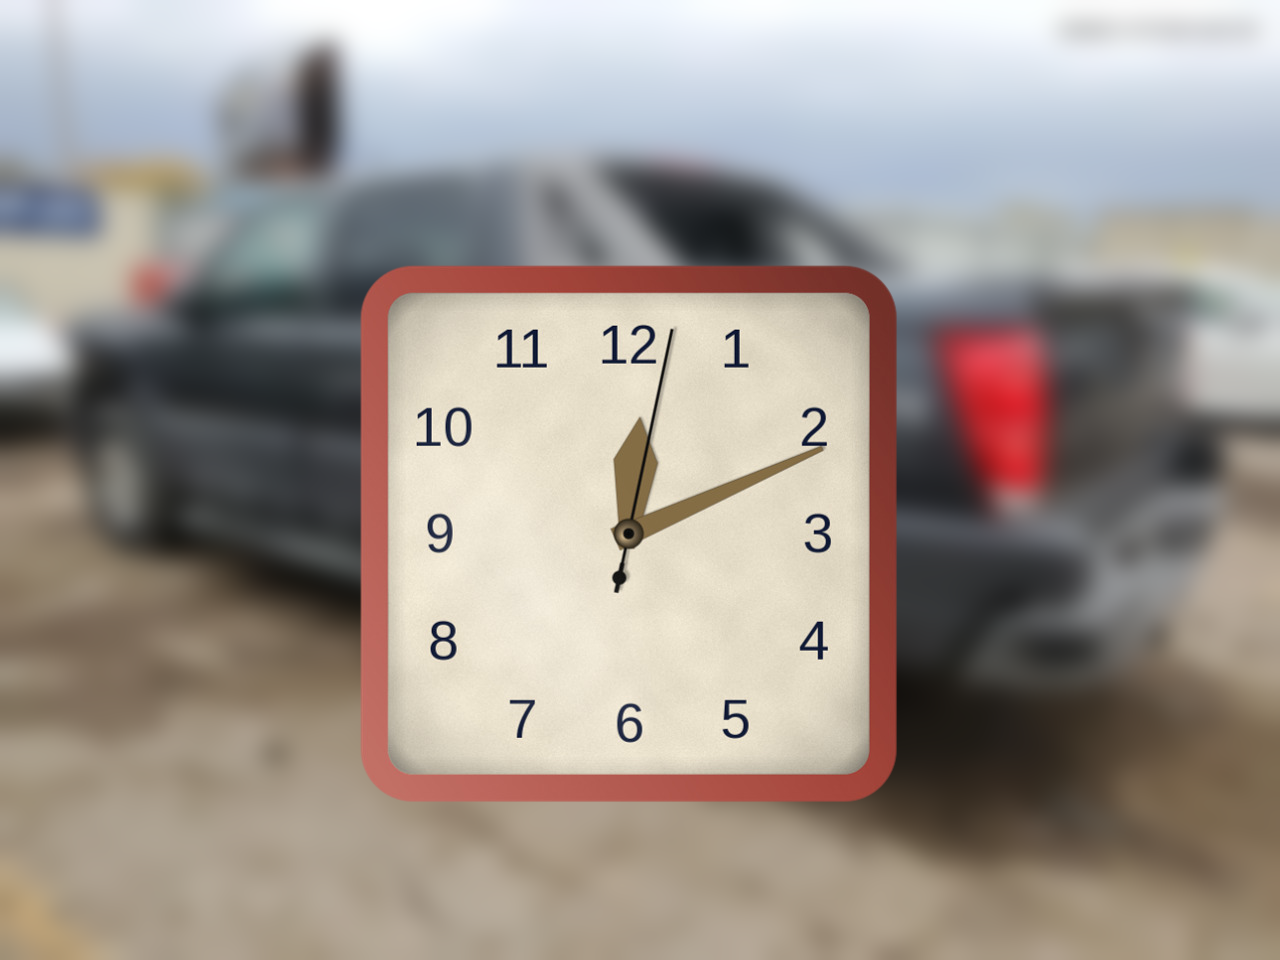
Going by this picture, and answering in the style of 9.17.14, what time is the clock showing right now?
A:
12.11.02
